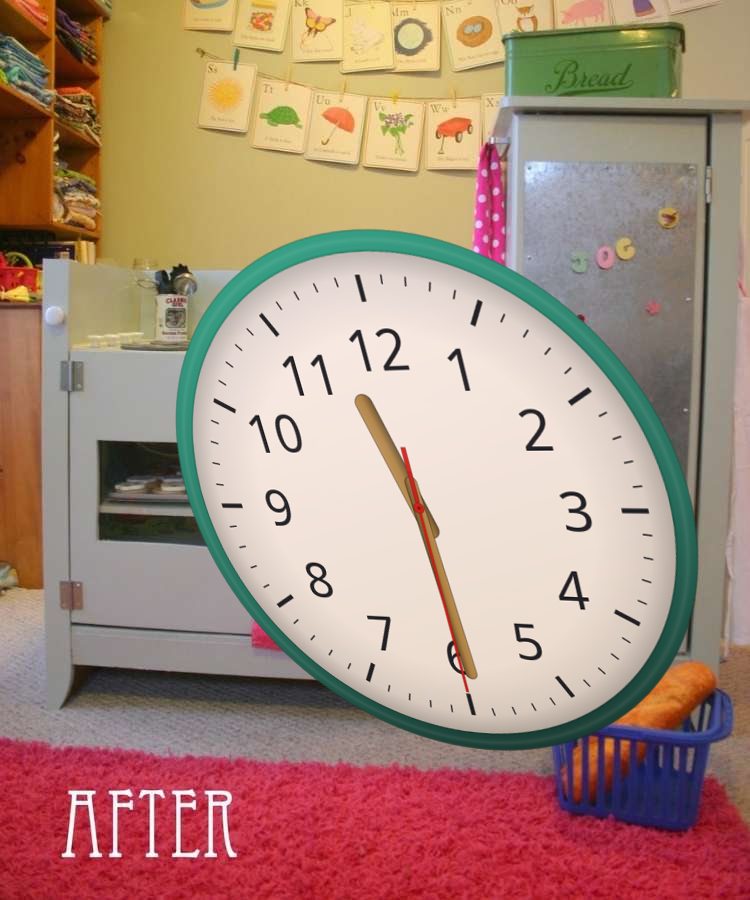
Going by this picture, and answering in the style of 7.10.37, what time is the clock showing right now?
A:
11.29.30
